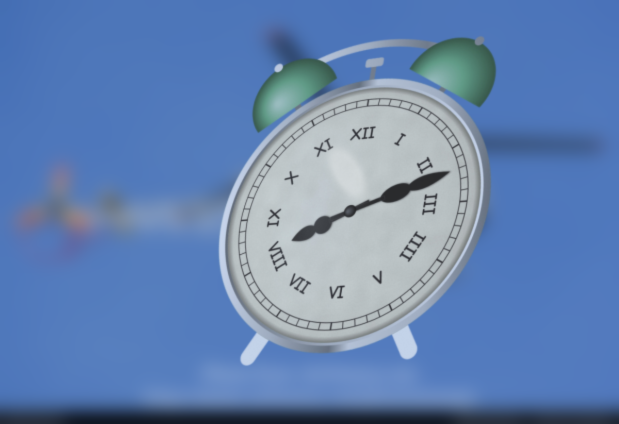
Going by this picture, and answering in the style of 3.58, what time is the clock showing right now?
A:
8.12
